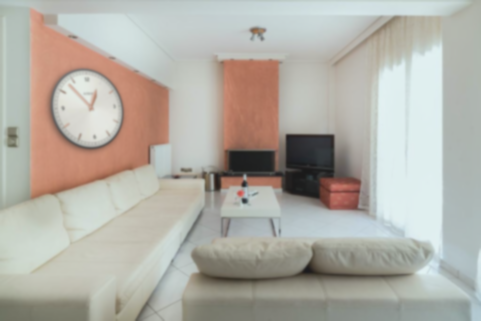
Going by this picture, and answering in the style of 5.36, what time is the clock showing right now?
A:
12.53
